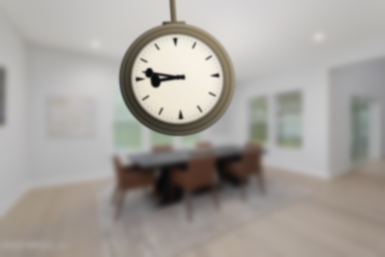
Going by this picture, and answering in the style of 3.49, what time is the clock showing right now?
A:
8.47
